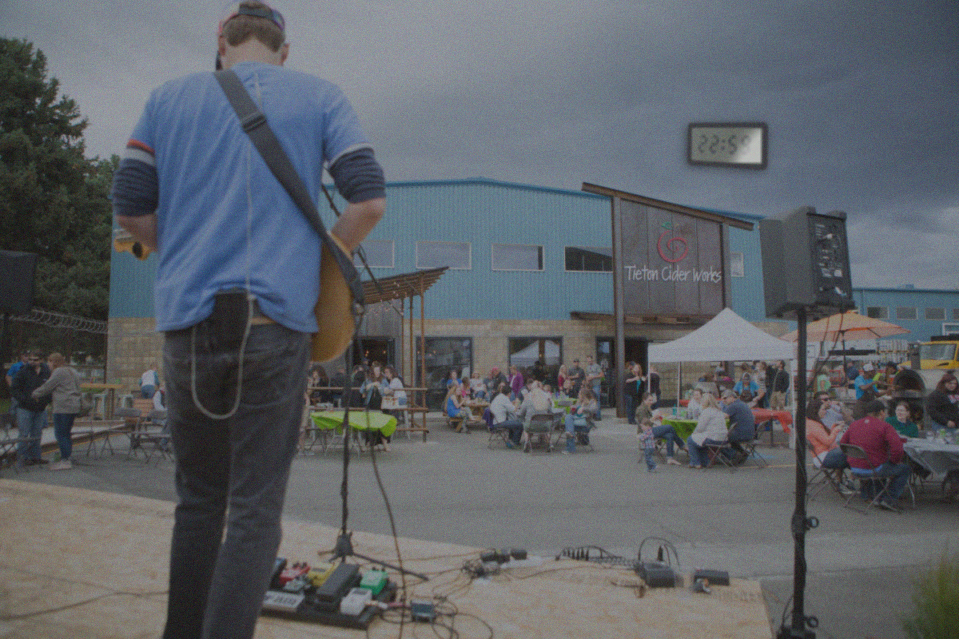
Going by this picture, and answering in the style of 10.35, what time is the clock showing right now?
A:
22.59
